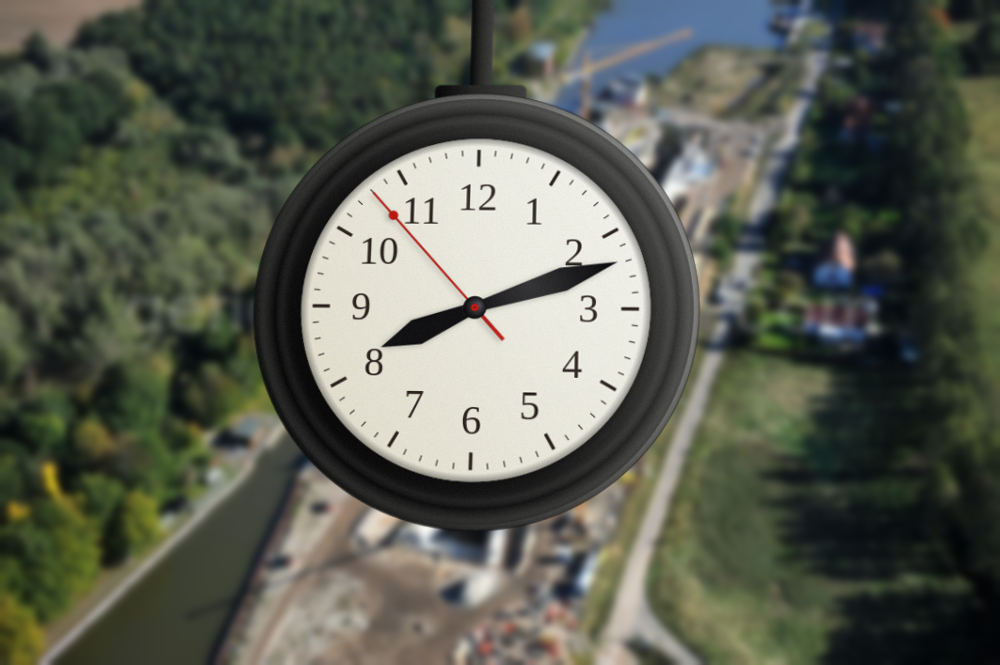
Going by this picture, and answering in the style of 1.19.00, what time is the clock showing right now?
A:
8.11.53
